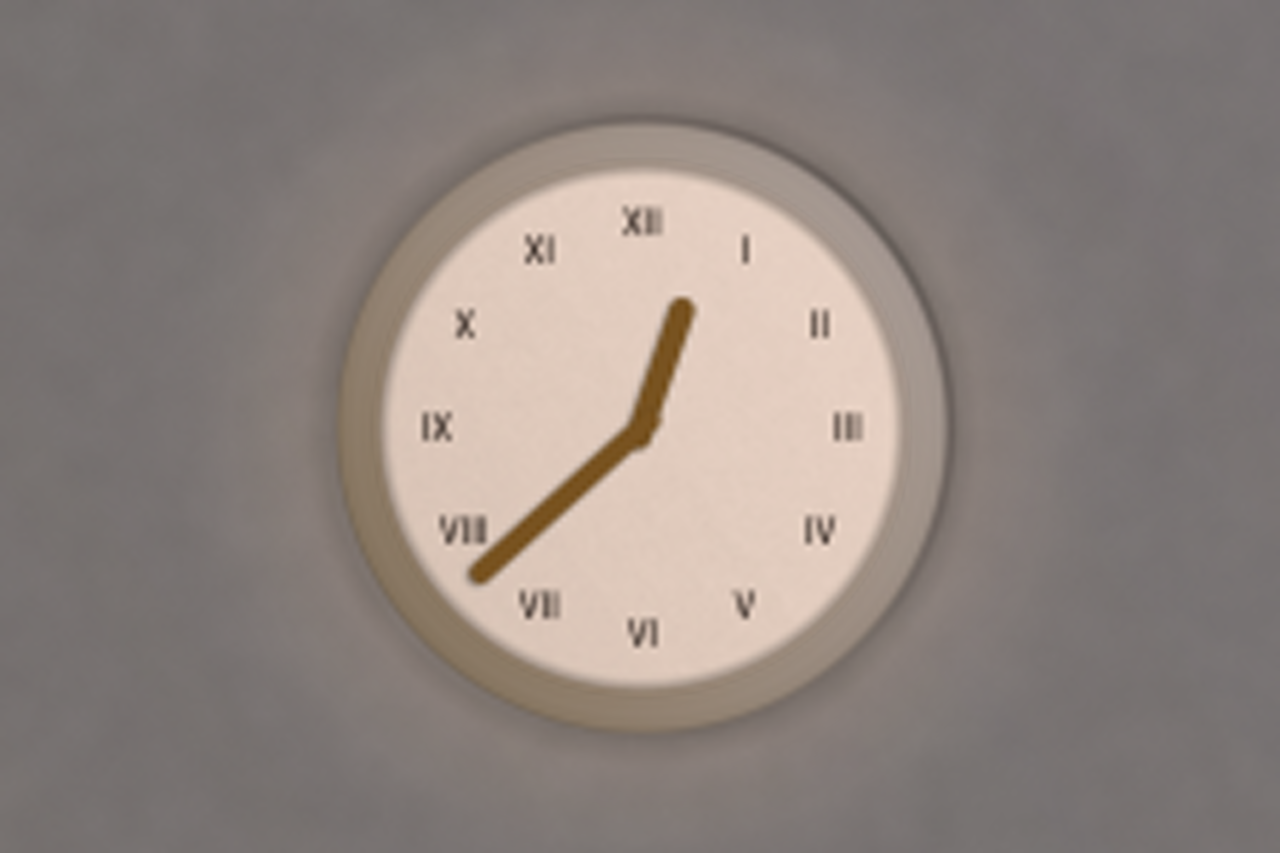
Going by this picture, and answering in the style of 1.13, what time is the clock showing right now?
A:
12.38
